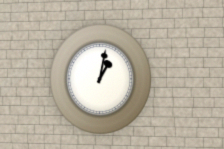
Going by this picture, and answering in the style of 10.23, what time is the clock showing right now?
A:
1.02
